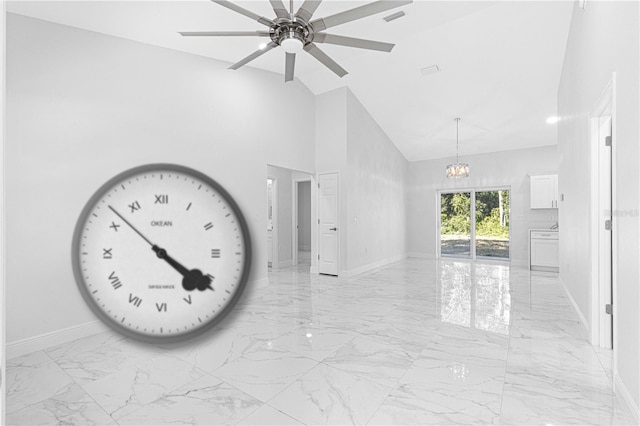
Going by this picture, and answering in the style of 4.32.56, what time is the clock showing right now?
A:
4.20.52
